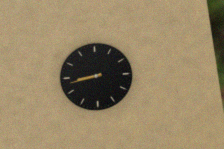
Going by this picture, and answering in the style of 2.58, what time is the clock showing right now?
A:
8.43
